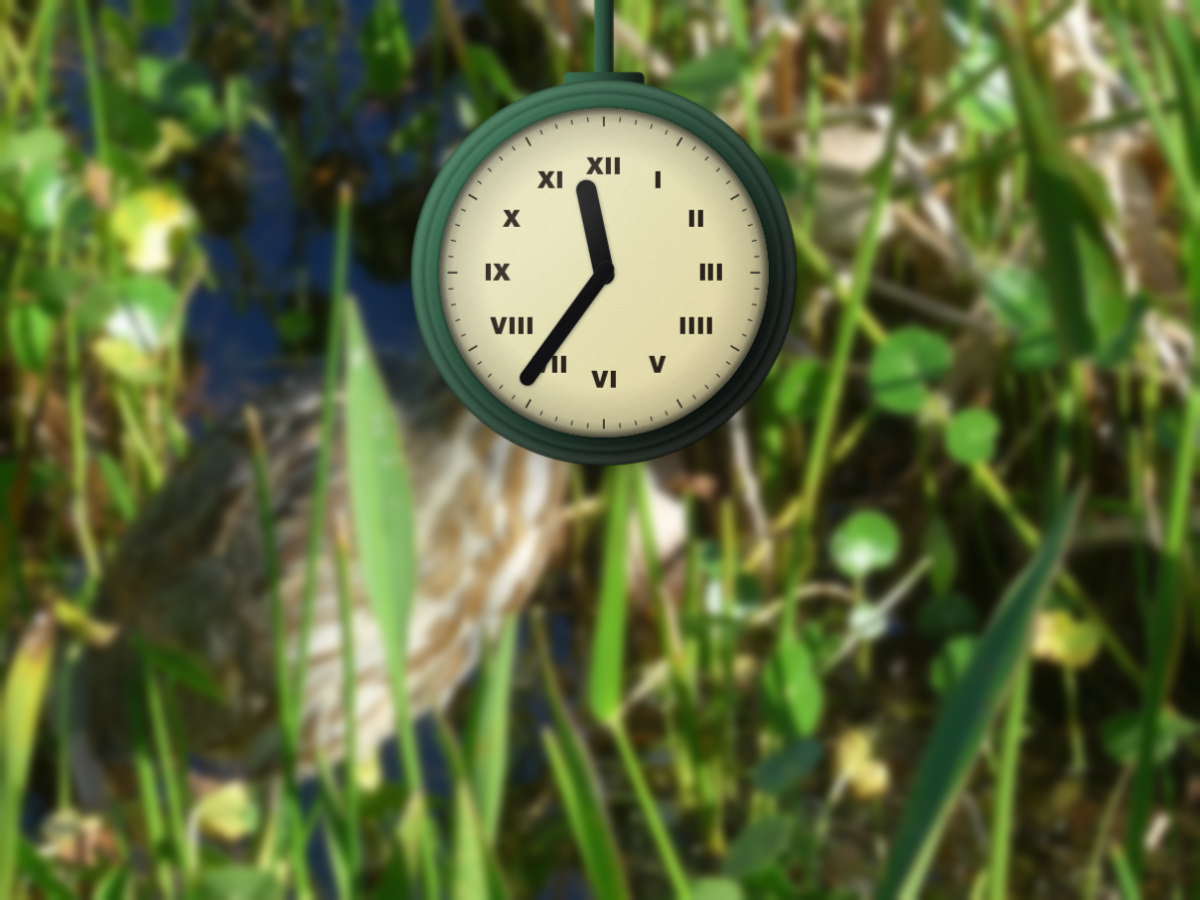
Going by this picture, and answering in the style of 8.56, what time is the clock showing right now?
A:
11.36
